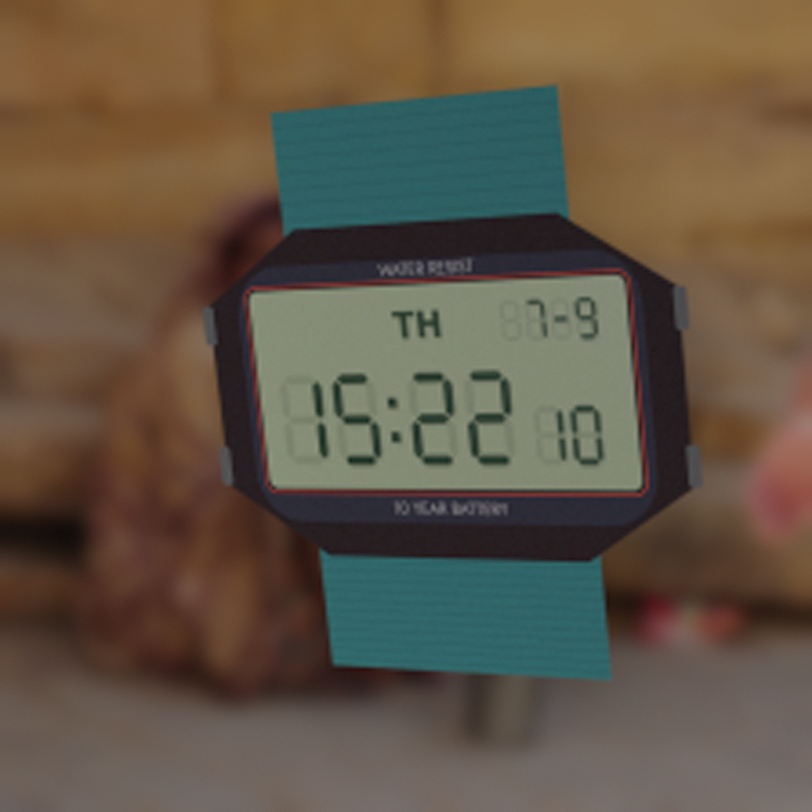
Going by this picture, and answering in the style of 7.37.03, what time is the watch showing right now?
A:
15.22.10
